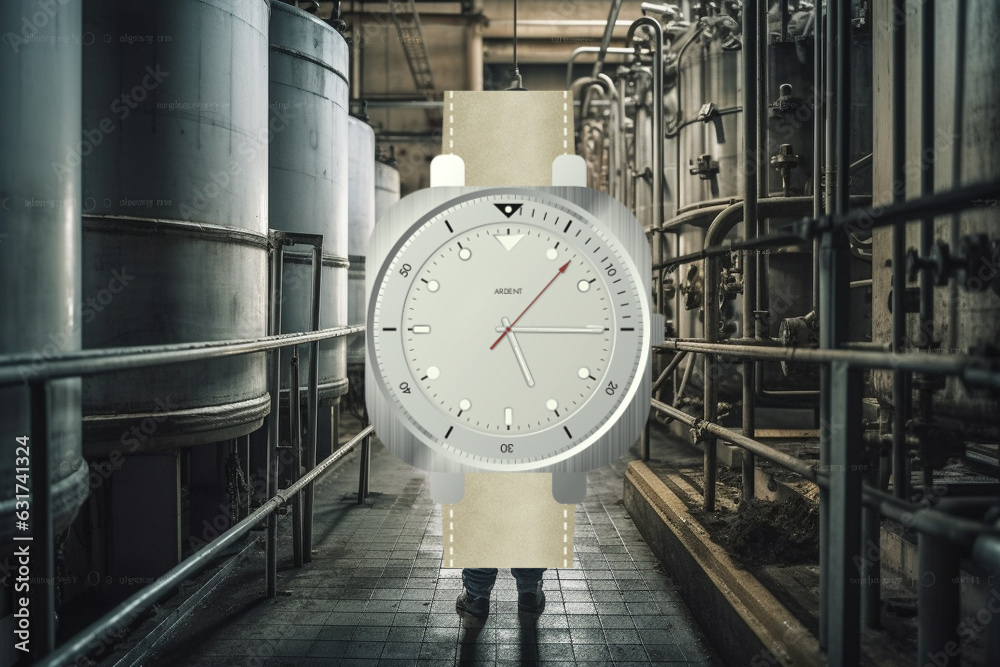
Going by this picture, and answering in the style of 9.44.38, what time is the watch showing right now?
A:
5.15.07
